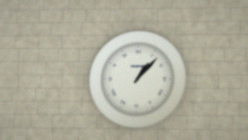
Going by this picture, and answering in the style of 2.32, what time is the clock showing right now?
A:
1.07
